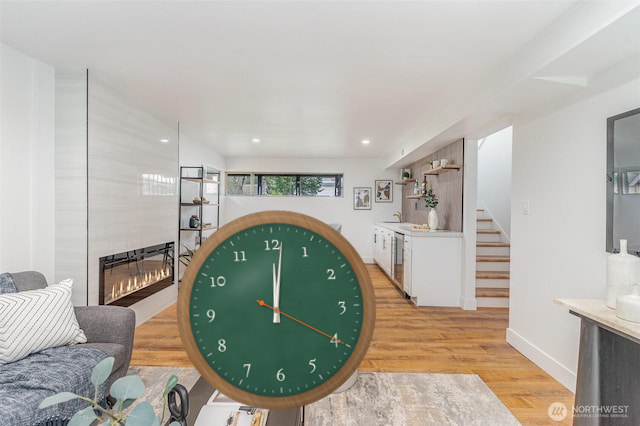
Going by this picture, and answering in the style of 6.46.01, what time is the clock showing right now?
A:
12.01.20
